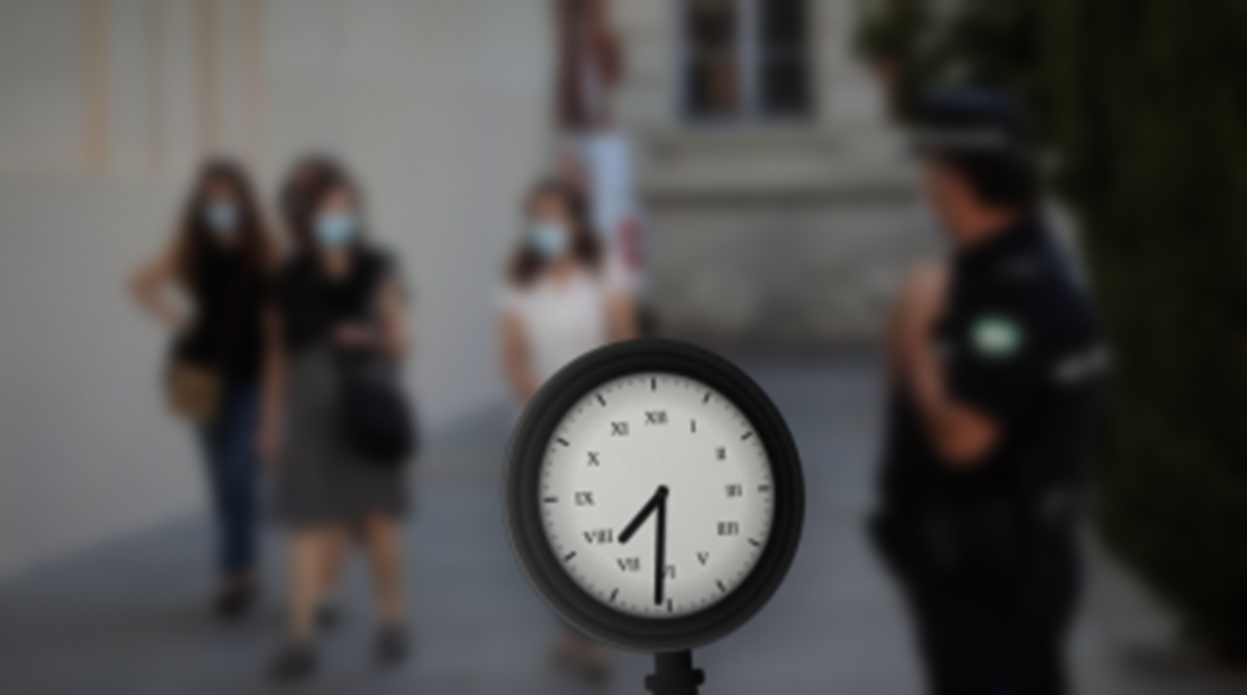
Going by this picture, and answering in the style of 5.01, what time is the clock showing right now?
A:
7.31
